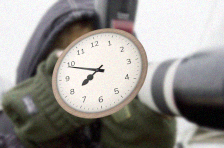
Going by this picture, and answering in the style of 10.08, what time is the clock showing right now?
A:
7.49
